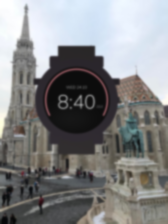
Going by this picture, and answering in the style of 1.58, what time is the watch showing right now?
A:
8.40
